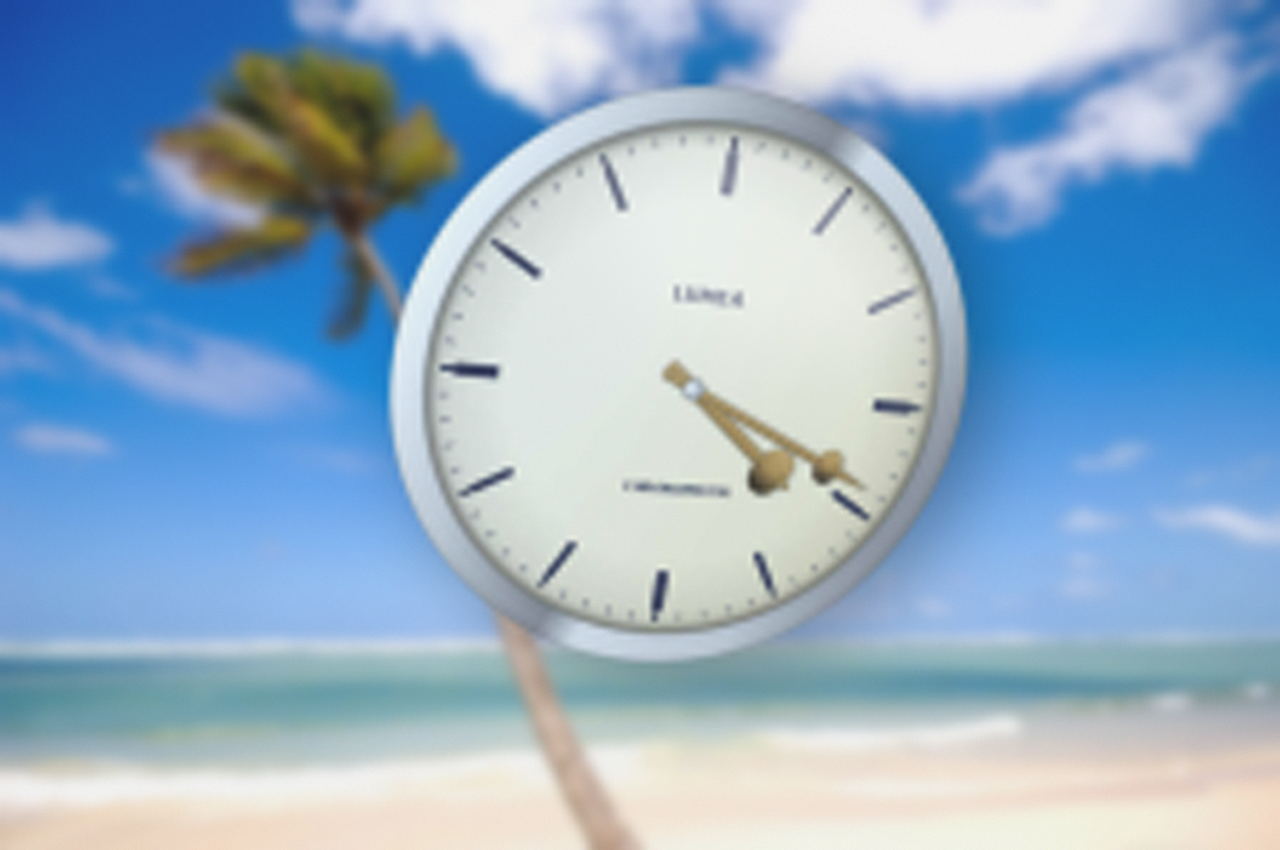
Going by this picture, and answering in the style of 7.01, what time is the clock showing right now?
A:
4.19
